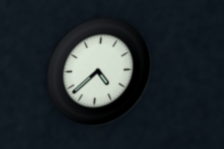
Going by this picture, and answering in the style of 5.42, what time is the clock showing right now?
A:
4.38
